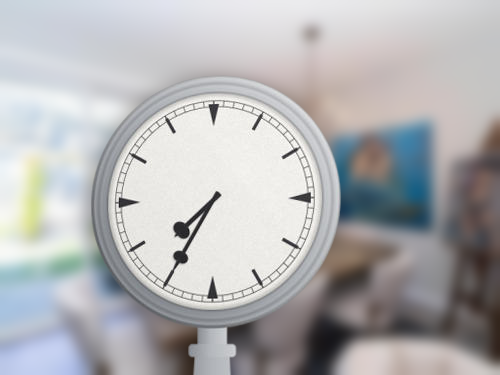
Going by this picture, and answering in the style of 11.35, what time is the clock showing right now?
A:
7.35
